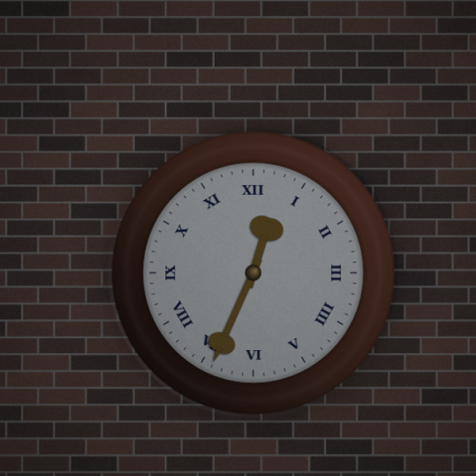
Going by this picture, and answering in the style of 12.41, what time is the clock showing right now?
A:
12.34
